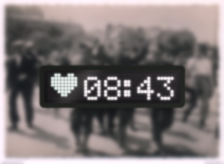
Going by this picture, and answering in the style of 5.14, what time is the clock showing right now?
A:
8.43
